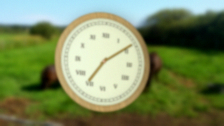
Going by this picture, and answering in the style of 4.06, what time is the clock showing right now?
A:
7.09
